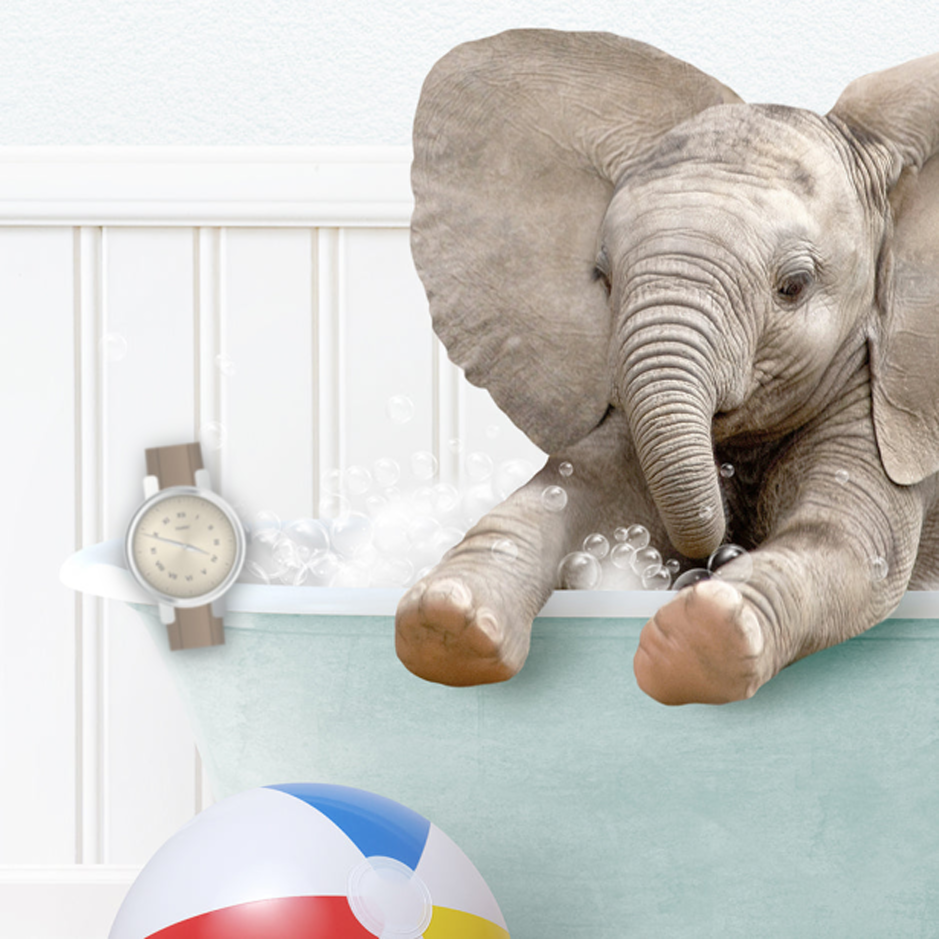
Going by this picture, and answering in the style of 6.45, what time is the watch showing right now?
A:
3.49
